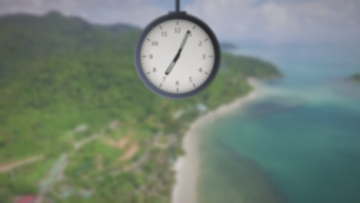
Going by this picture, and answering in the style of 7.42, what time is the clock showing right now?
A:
7.04
